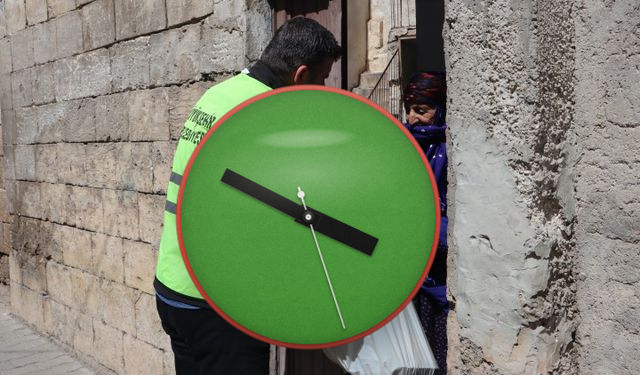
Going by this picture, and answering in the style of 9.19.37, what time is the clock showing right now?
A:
3.49.27
